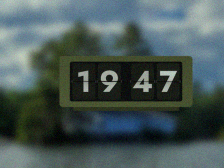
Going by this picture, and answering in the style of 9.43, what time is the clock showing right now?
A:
19.47
